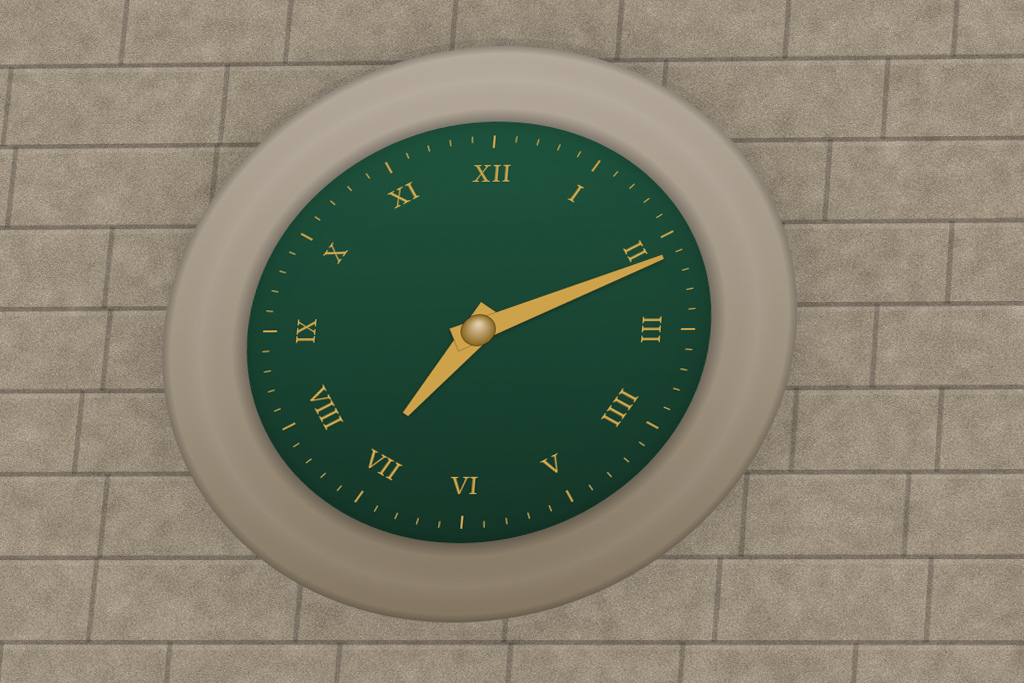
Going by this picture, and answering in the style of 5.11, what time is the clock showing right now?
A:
7.11
